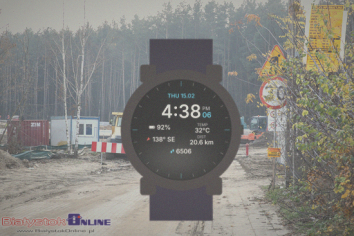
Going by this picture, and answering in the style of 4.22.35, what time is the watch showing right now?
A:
4.38.06
